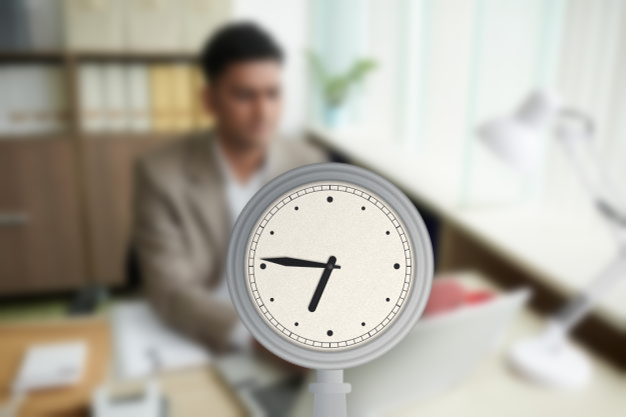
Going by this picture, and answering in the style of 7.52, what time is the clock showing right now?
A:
6.46
